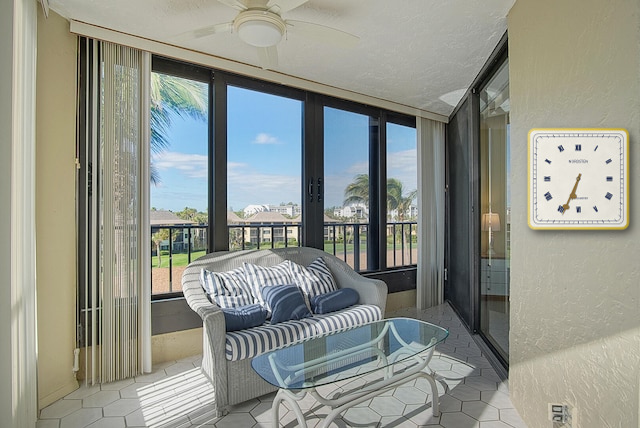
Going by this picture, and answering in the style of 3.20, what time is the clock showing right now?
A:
6.34
